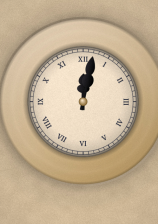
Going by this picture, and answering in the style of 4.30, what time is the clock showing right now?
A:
12.02
